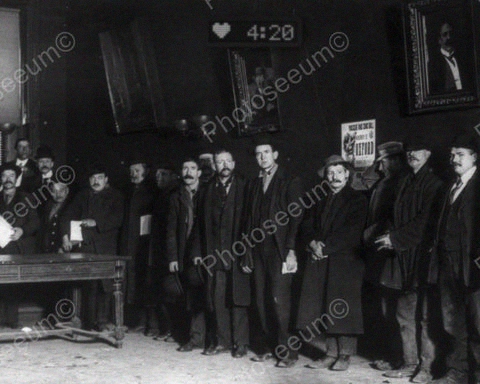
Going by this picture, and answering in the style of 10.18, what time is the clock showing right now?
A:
4.20
